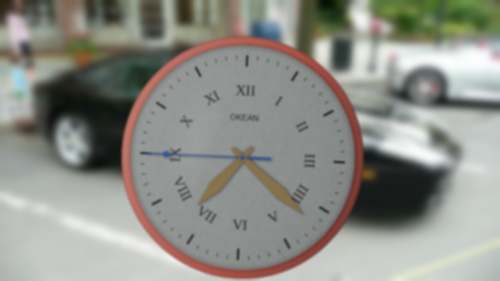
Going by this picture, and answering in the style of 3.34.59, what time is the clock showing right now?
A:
7.21.45
